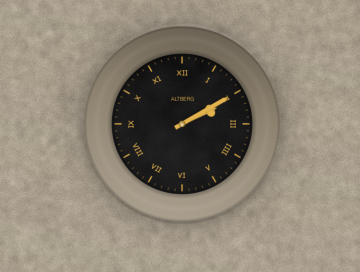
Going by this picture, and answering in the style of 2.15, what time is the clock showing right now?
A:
2.10
